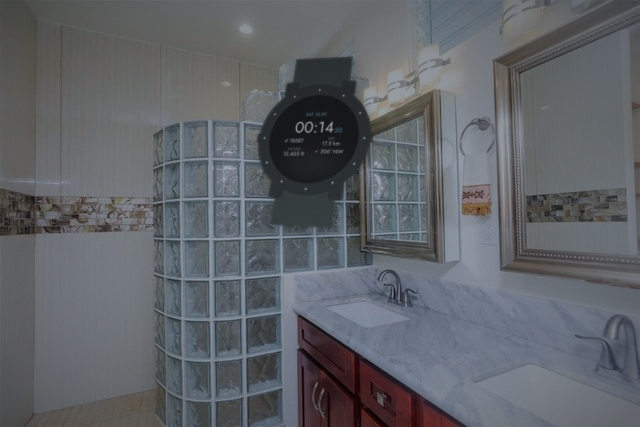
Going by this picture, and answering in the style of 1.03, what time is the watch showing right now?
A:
0.14
